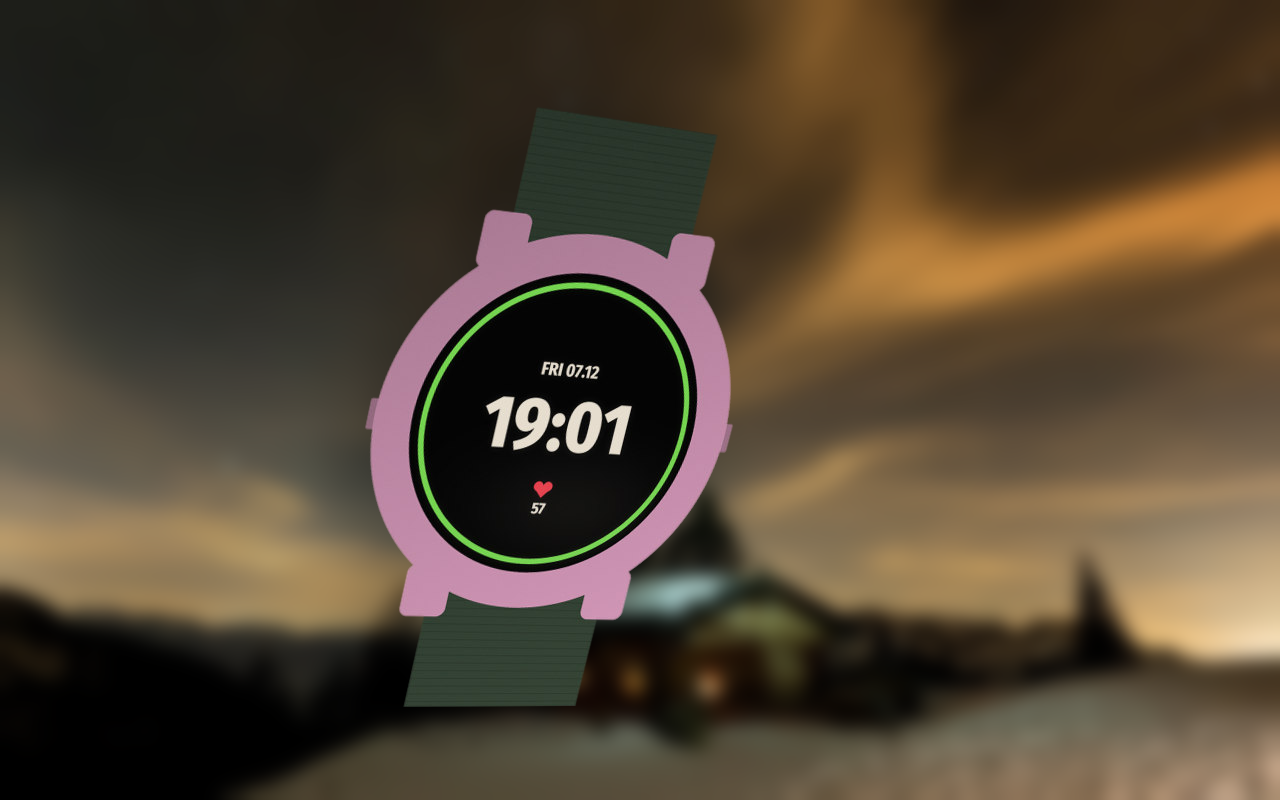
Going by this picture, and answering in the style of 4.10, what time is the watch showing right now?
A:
19.01
